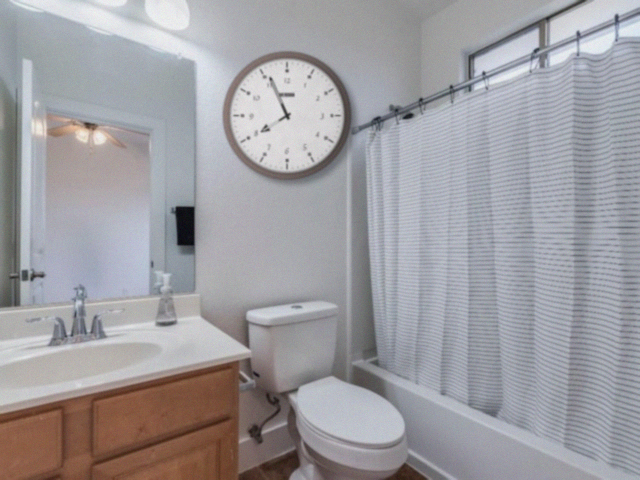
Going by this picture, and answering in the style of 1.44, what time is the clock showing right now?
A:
7.56
